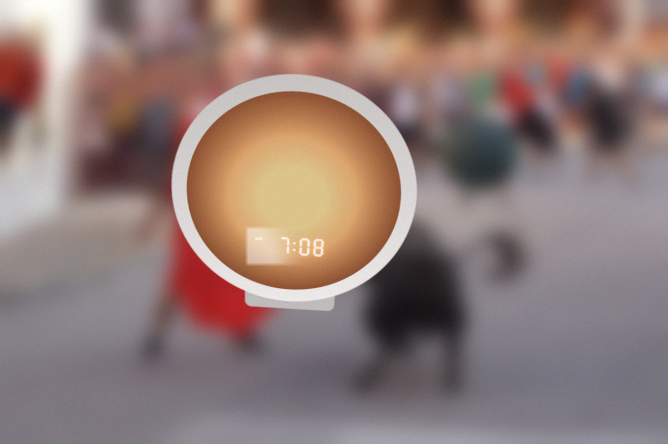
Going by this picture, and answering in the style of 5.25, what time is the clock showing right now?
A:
7.08
